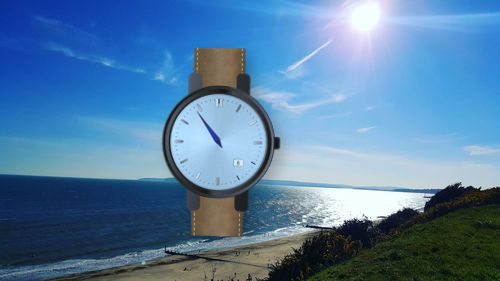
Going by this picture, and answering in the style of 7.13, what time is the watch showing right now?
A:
10.54
